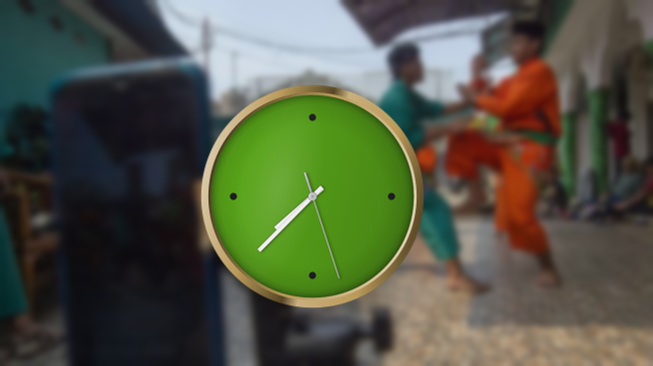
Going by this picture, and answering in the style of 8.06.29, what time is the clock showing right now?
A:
7.37.27
